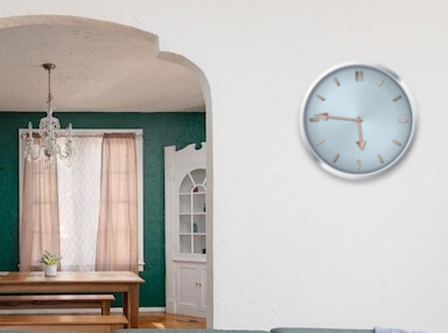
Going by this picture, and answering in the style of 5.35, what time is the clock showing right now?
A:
5.46
